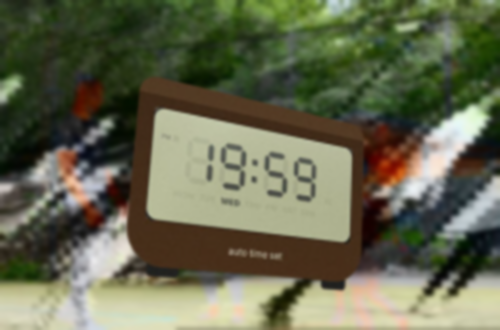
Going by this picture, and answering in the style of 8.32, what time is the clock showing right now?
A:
19.59
